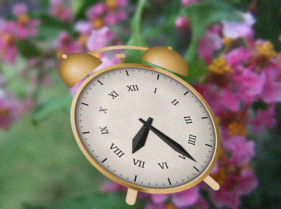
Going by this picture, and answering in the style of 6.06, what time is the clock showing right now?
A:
7.24
